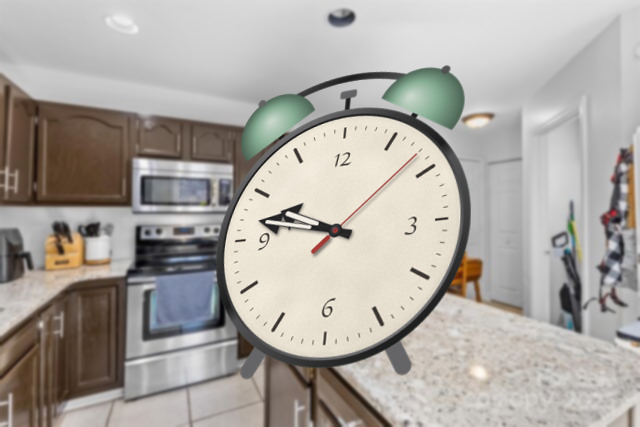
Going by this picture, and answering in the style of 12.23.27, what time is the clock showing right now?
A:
9.47.08
